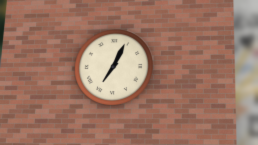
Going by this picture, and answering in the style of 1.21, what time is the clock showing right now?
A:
7.04
